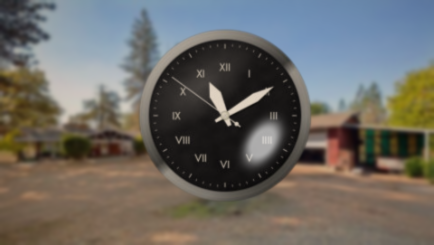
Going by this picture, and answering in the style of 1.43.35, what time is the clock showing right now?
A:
11.09.51
